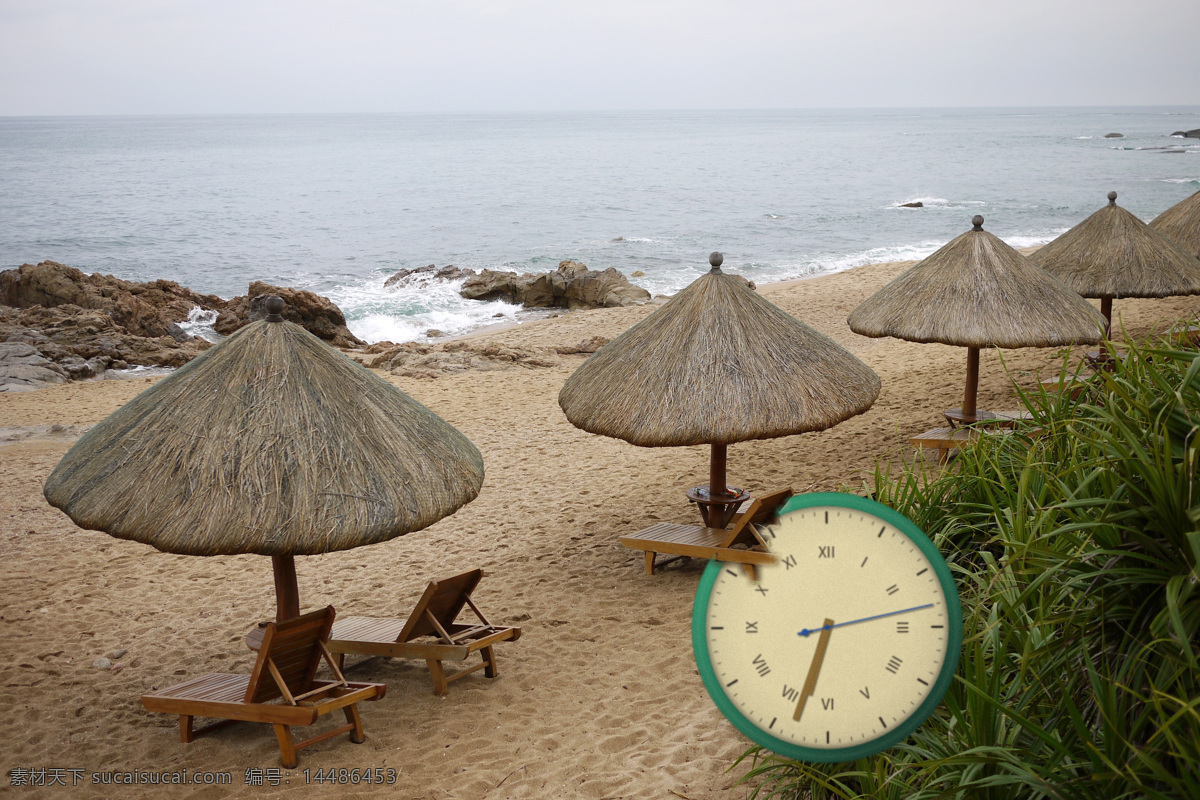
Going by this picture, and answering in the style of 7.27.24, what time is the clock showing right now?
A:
6.33.13
